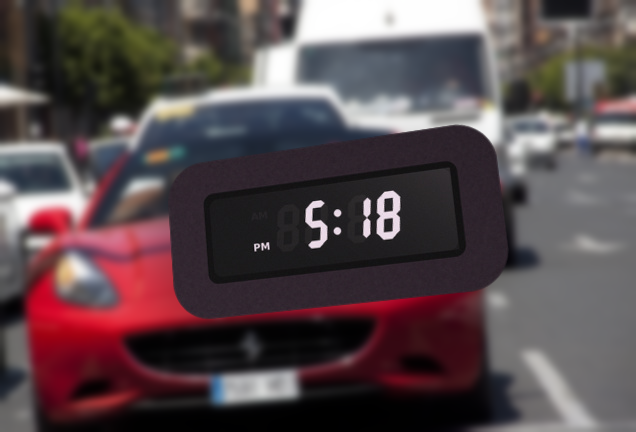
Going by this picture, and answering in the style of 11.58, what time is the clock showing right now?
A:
5.18
